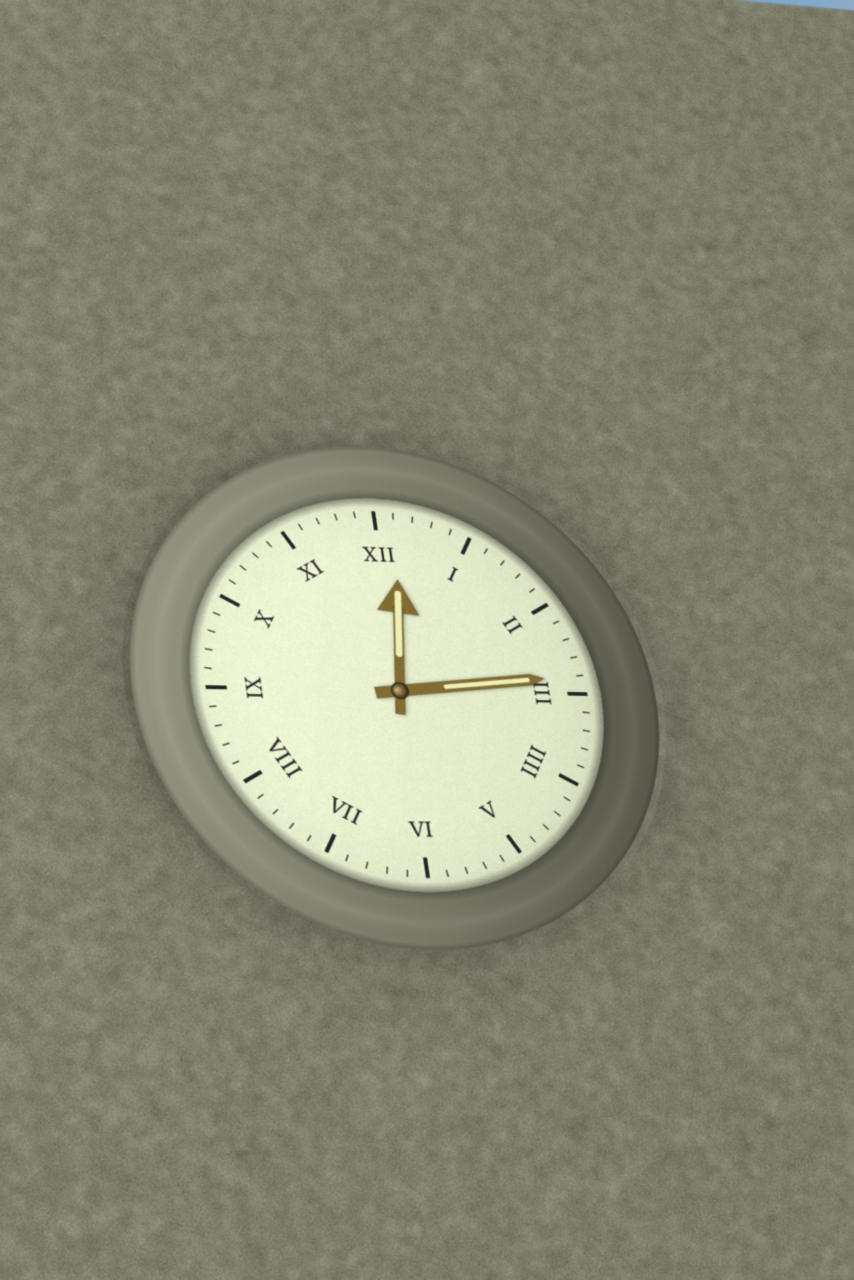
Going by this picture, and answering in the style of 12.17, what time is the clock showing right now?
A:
12.14
